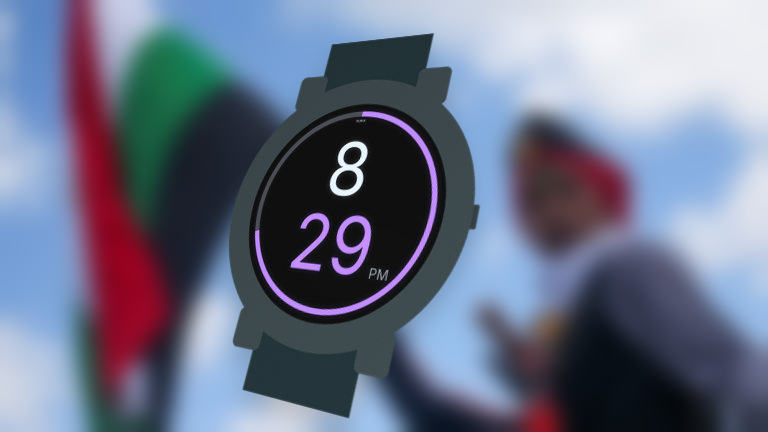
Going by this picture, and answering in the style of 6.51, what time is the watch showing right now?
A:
8.29
